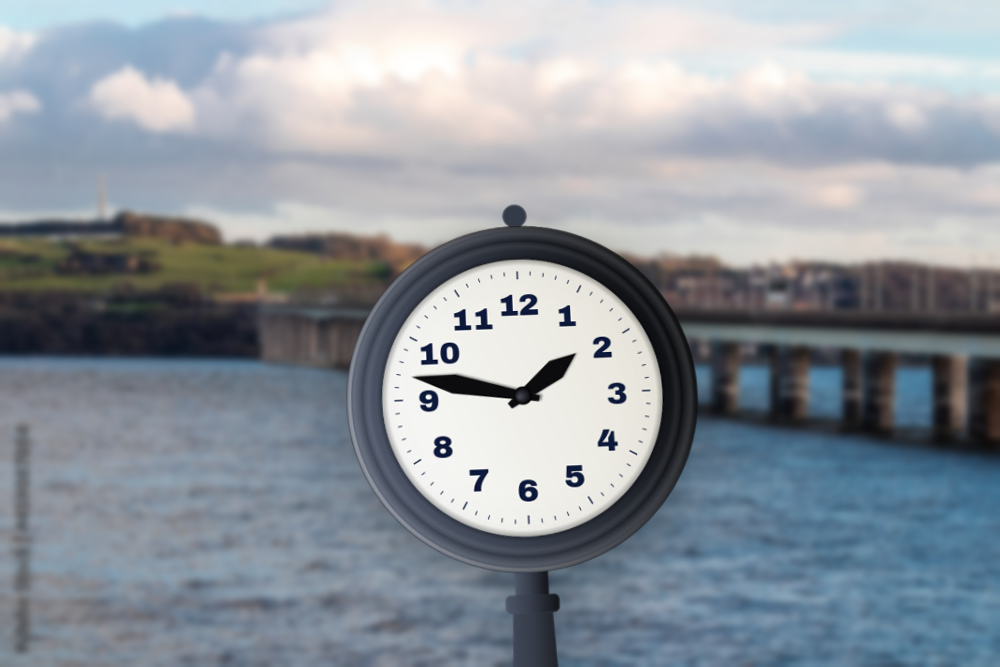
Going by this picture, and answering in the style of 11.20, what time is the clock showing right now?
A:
1.47
